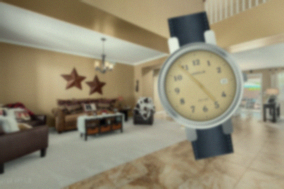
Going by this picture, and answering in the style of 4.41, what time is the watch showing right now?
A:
4.54
